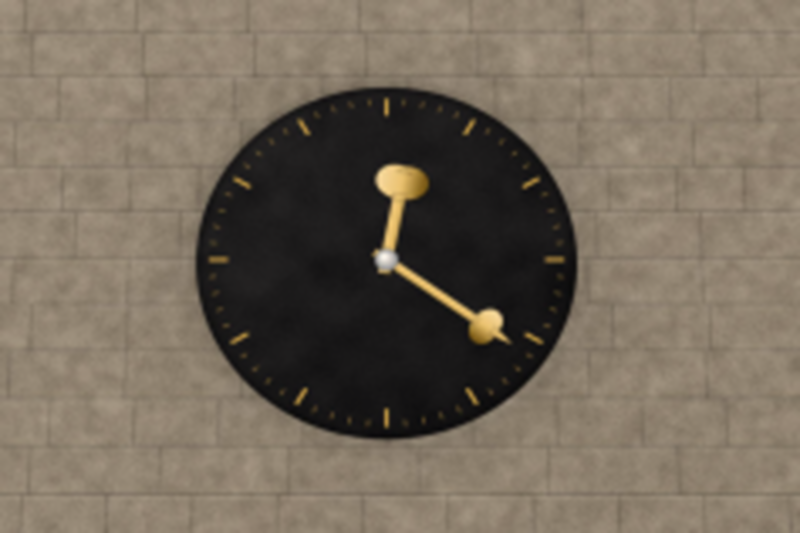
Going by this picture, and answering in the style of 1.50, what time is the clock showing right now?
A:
12.21
